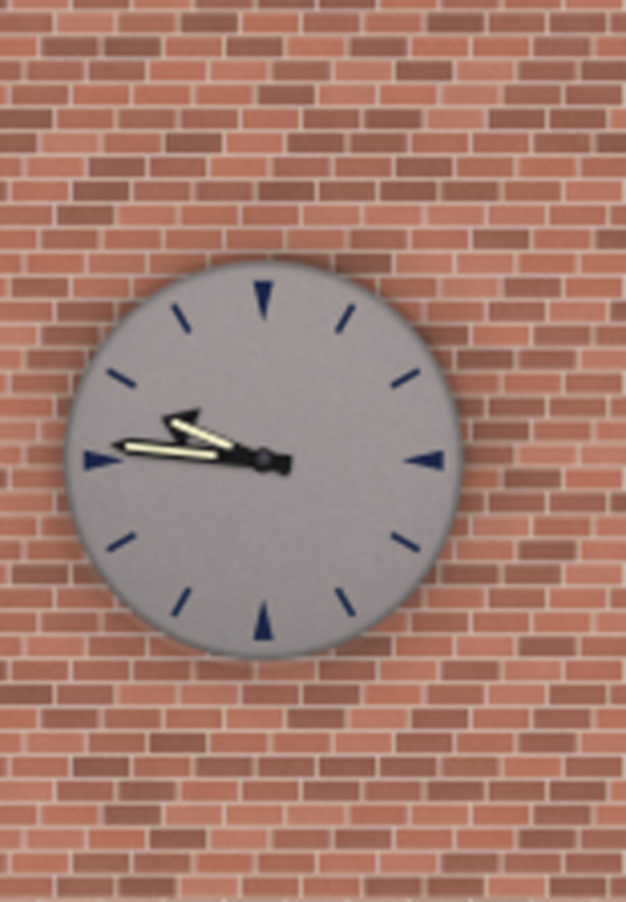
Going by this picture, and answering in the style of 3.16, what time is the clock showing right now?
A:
9.46
